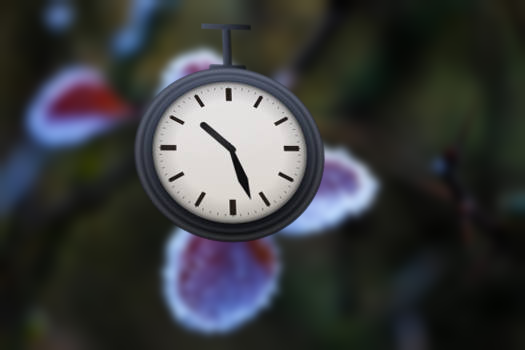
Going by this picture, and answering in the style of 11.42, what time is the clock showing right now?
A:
10.27
